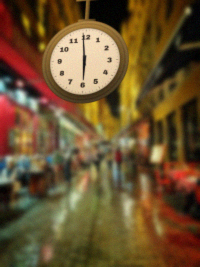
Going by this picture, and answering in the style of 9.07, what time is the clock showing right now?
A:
5.59
